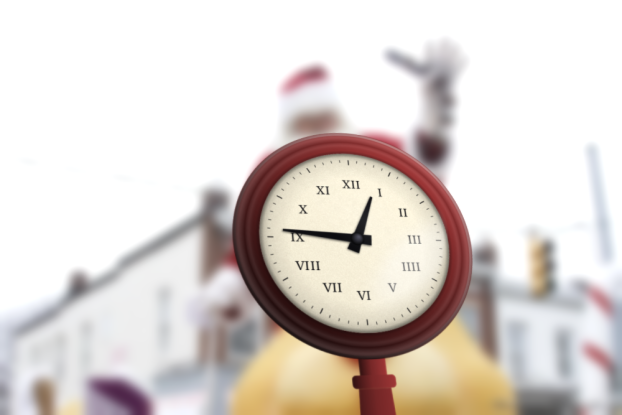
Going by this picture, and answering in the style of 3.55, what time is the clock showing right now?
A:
12.46
